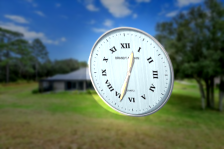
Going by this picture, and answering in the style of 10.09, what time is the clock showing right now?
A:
12.34
